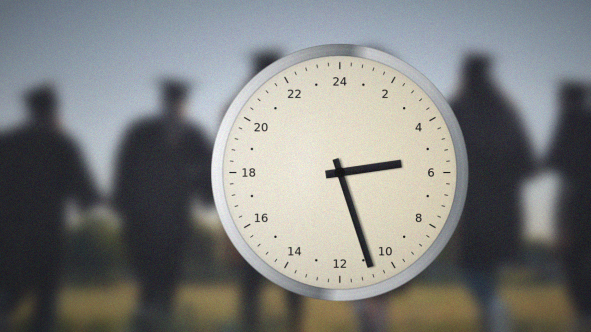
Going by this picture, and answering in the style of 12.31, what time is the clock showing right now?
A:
5.27
